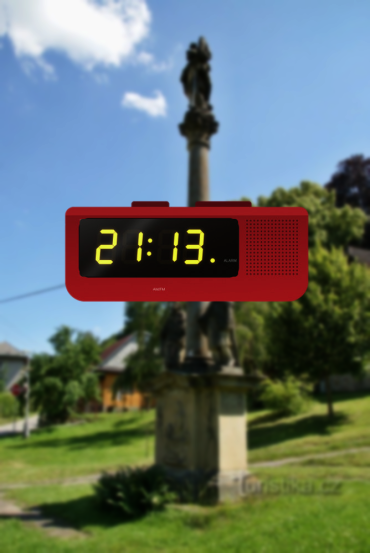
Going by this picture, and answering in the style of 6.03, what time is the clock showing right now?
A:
21.13
